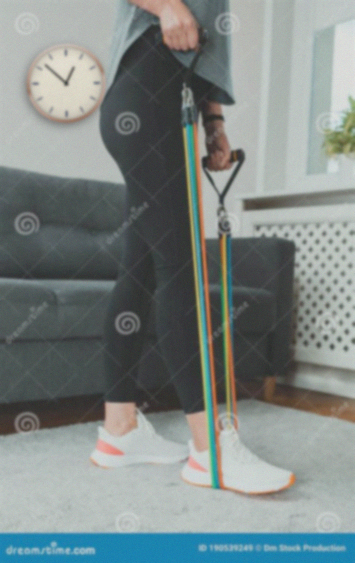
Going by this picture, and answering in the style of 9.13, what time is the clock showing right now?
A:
12.52
